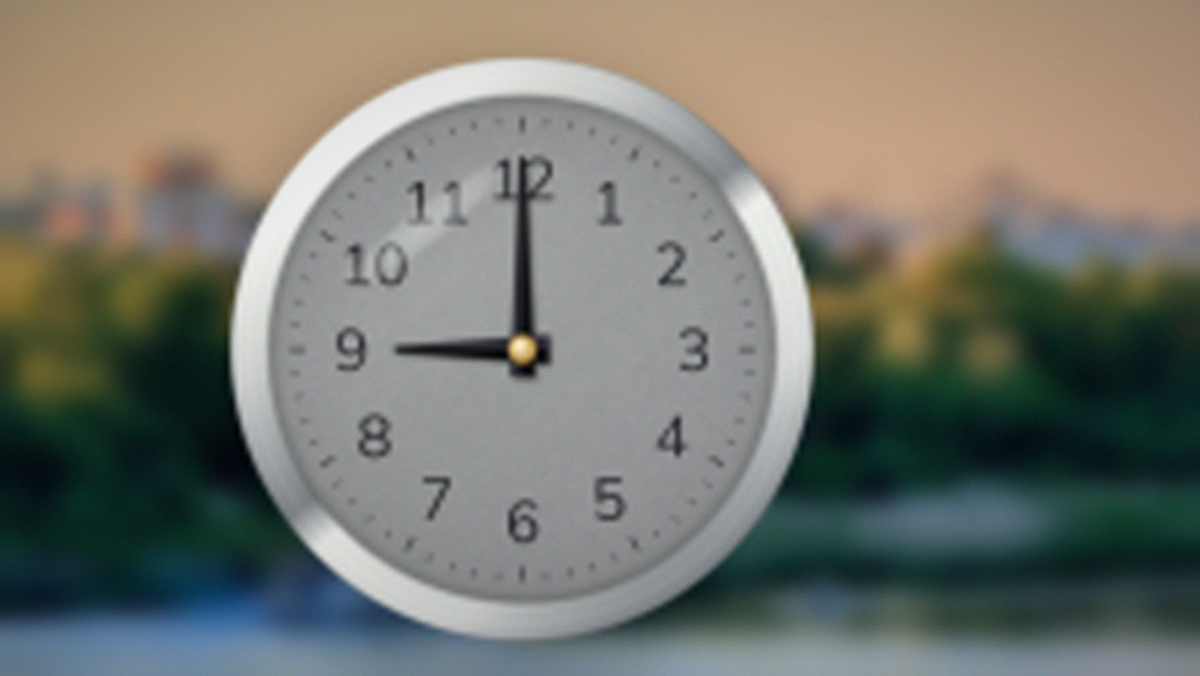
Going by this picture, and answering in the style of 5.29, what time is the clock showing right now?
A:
9.00
